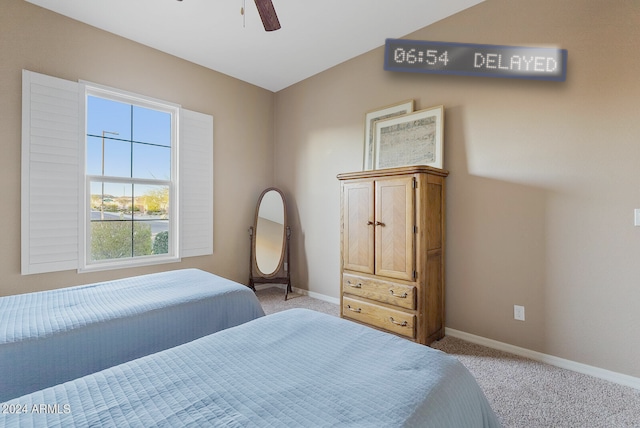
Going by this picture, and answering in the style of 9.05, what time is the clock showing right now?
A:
6.54
